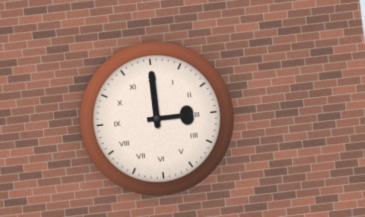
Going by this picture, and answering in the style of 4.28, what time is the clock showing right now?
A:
3.00
